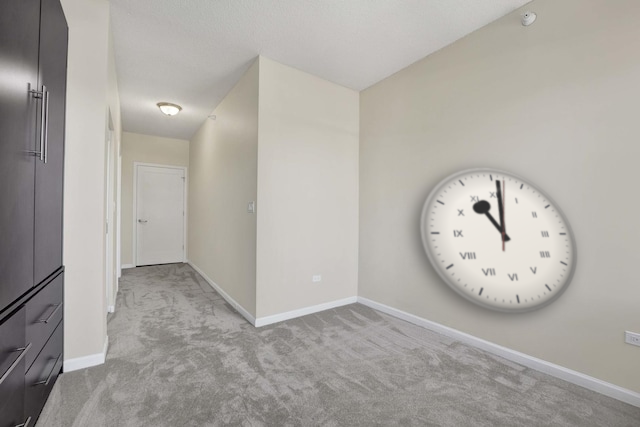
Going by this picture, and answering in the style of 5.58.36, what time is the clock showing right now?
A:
11.01.02
